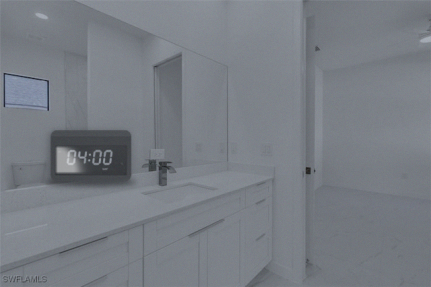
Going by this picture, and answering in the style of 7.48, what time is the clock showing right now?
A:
4.00
